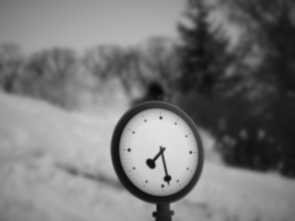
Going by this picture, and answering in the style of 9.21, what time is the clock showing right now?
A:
7.28
